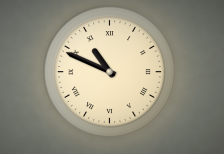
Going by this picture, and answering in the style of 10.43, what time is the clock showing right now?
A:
10.49
